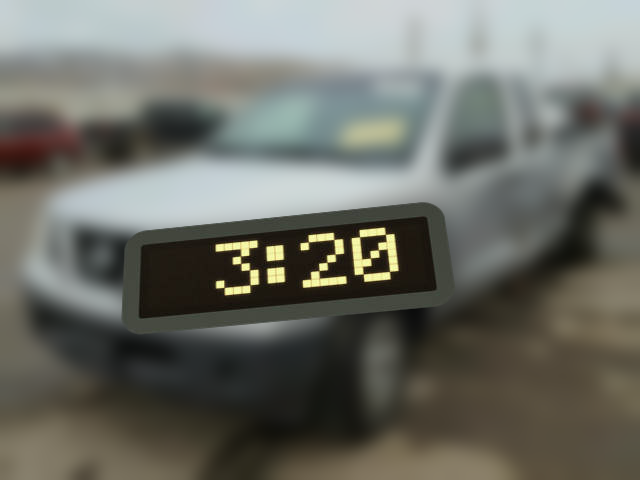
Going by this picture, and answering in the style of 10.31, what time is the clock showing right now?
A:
3.20
